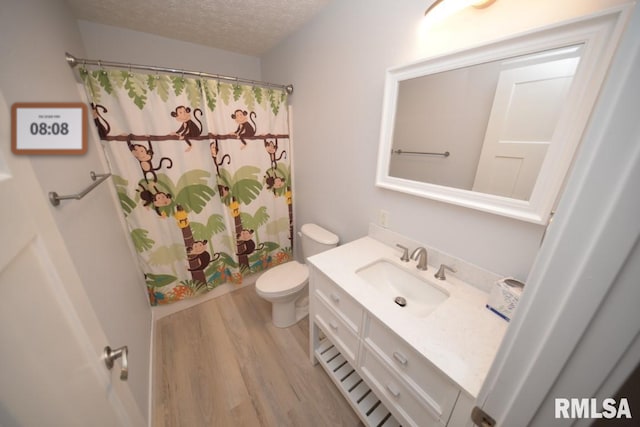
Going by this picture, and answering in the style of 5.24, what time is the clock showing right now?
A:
8.08
